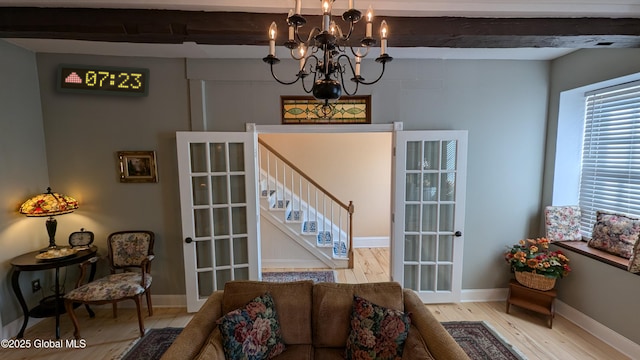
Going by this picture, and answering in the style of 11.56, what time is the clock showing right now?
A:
7.23
